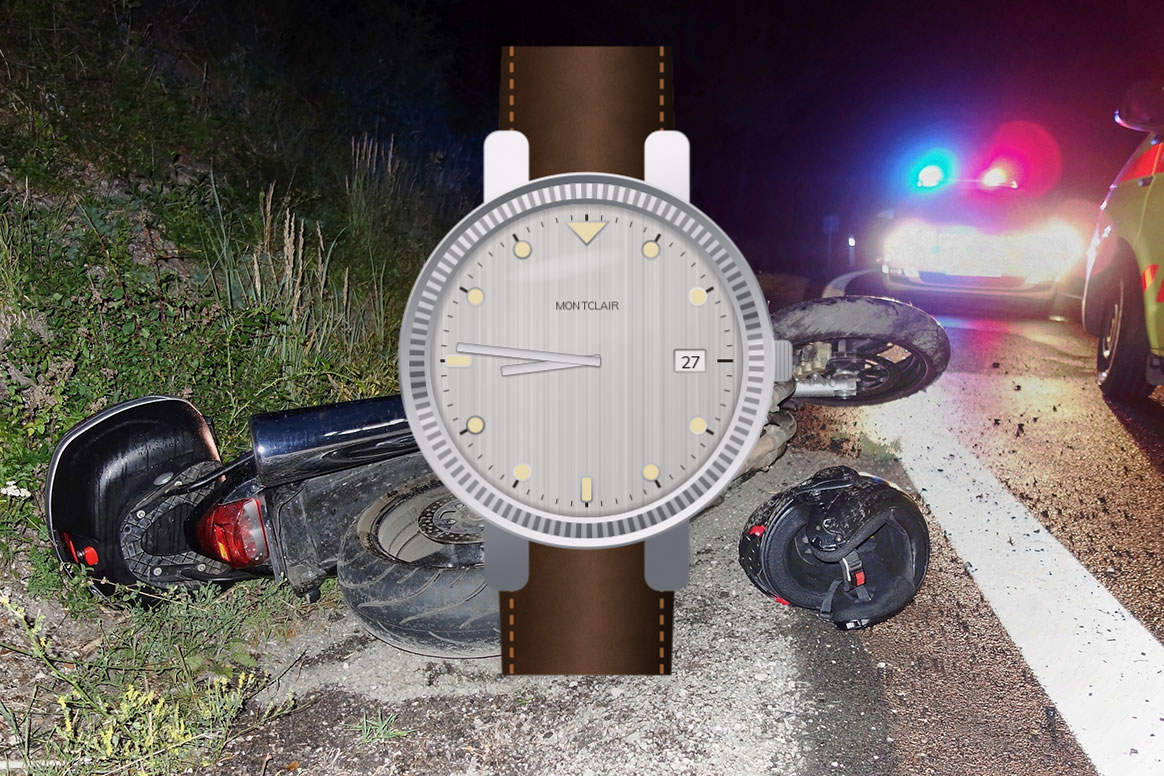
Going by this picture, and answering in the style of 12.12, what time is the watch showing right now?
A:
8.46
